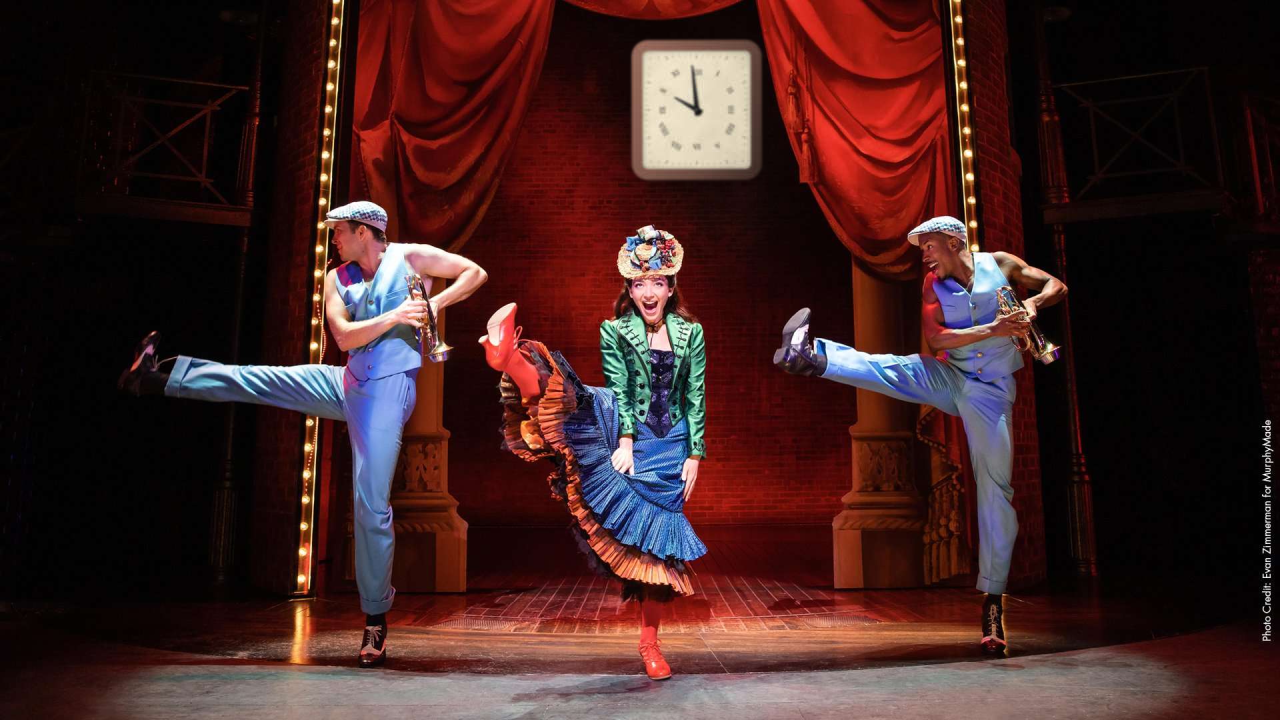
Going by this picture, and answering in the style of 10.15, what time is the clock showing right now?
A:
9.59
